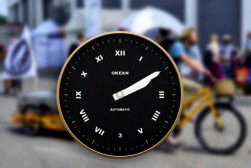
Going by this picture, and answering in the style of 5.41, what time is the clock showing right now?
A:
2.10
